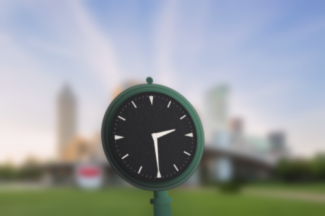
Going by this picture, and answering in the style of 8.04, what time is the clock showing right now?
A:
2.30
